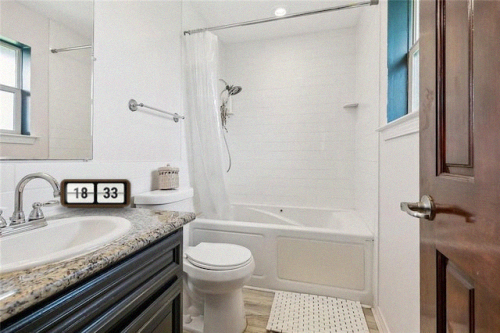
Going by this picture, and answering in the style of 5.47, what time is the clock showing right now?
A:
18.33
